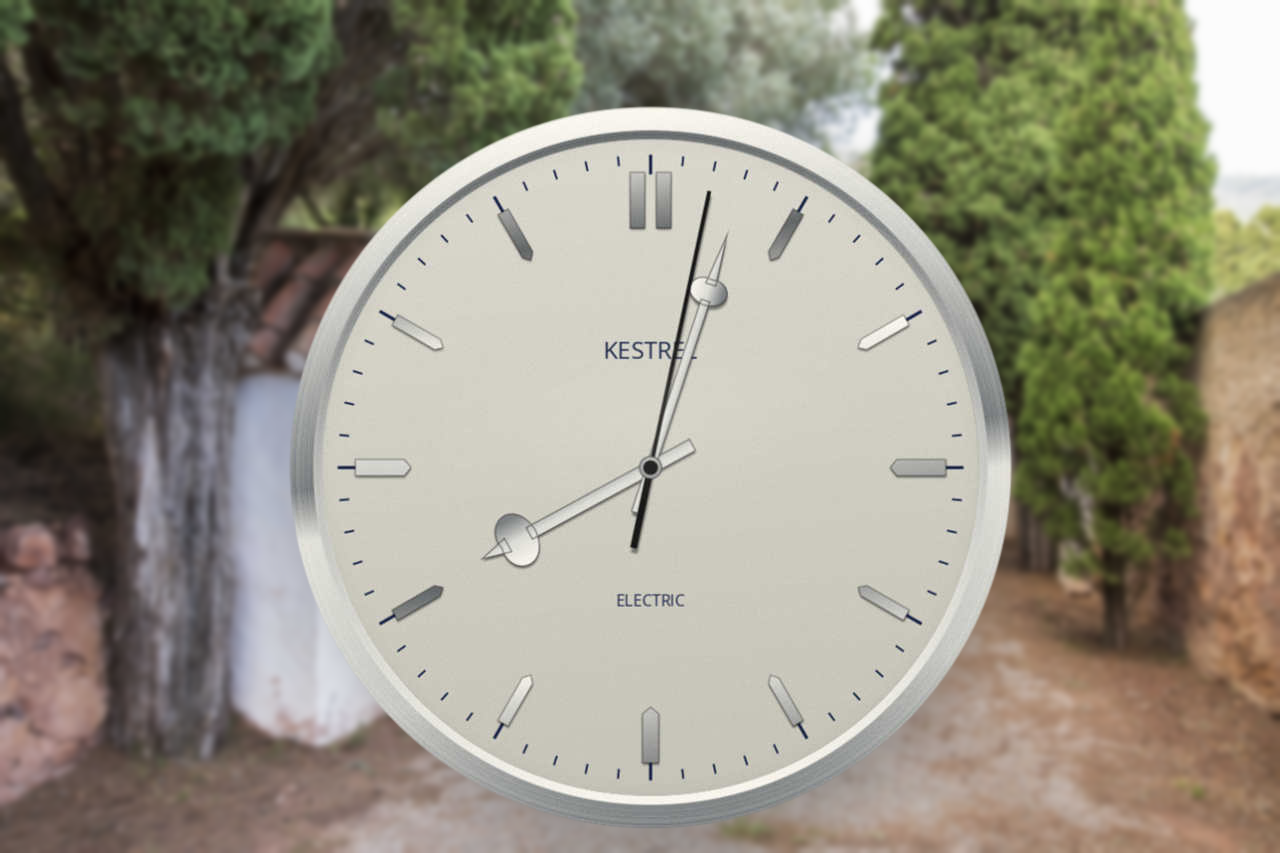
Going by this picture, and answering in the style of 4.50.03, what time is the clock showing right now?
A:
8.03.02
